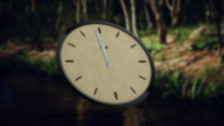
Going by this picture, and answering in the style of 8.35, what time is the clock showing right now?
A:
11.59
